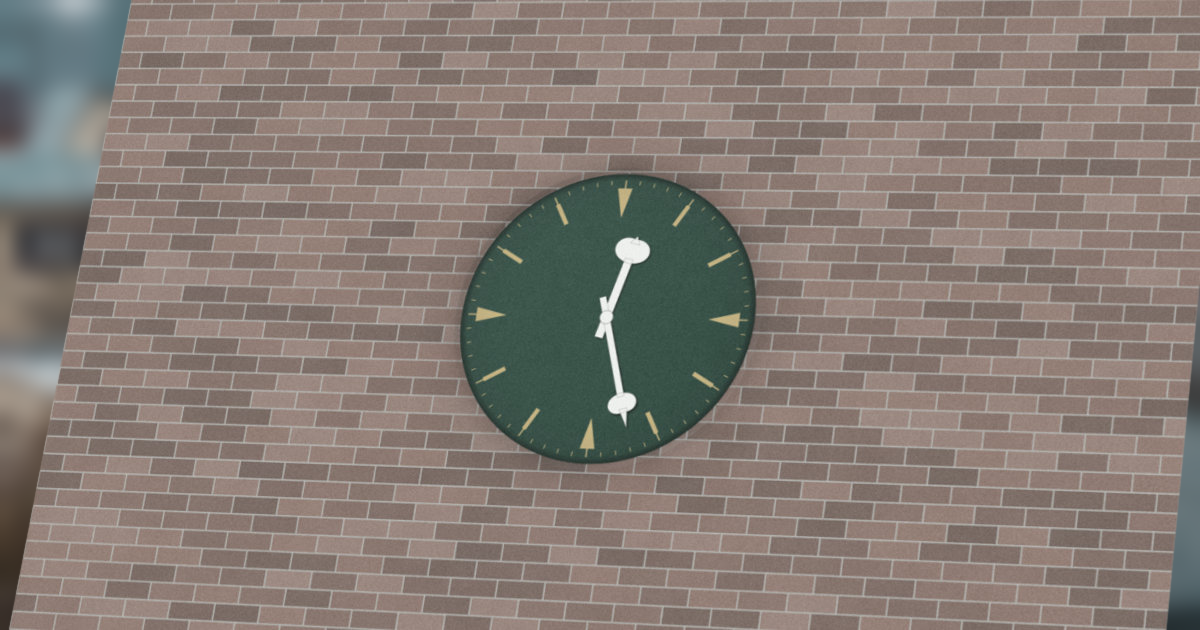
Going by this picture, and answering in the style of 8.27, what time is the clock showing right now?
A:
12.27
